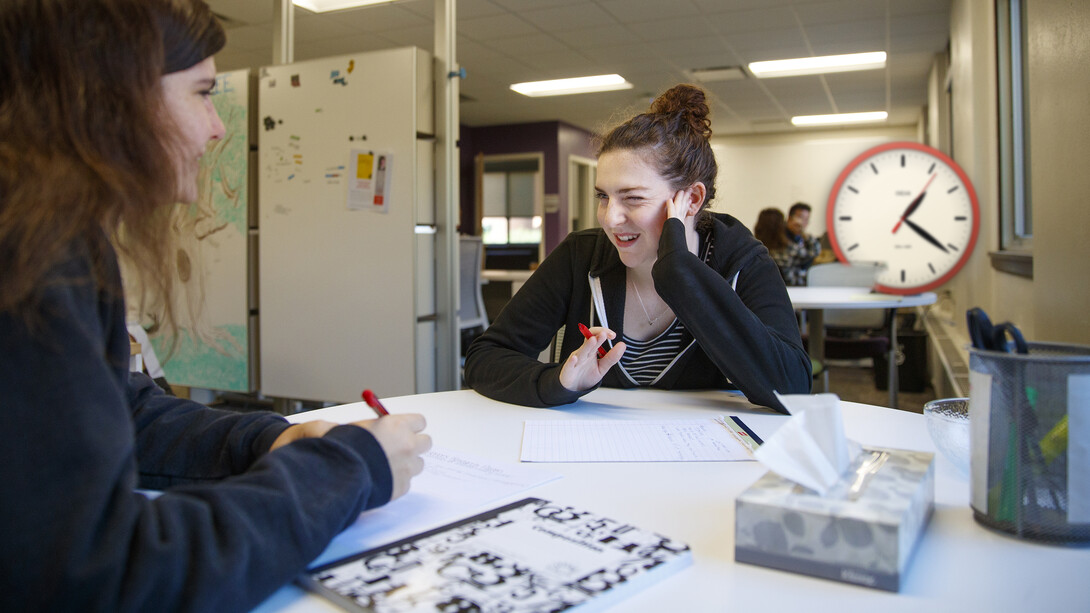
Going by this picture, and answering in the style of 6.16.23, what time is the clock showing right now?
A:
1.21.06
